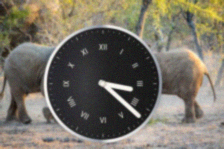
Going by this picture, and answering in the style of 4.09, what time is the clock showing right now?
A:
3.22
